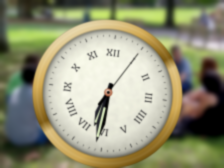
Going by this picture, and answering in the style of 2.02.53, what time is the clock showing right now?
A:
6.31.05
